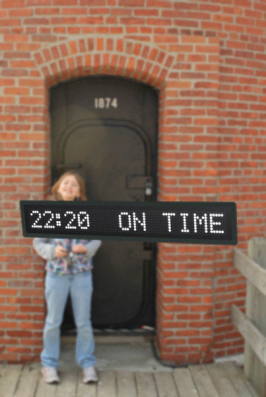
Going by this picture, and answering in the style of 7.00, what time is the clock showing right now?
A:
22.20
